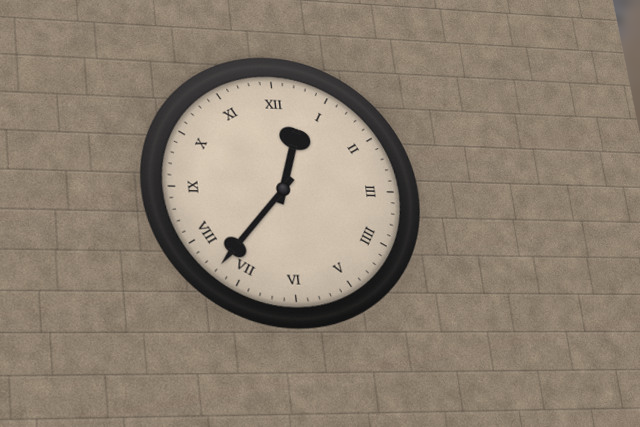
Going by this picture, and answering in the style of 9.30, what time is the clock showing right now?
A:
12.37
